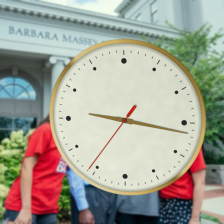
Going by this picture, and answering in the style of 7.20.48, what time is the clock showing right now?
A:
9.16.36
